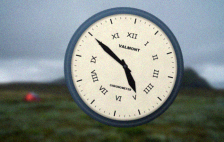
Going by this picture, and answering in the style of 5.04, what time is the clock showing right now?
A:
4.50
